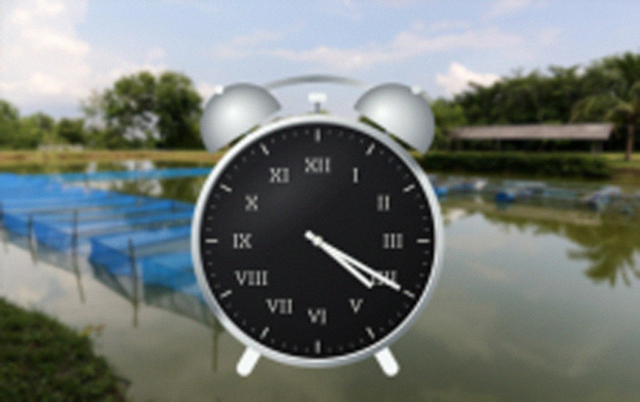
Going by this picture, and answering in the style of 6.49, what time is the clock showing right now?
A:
4.20
